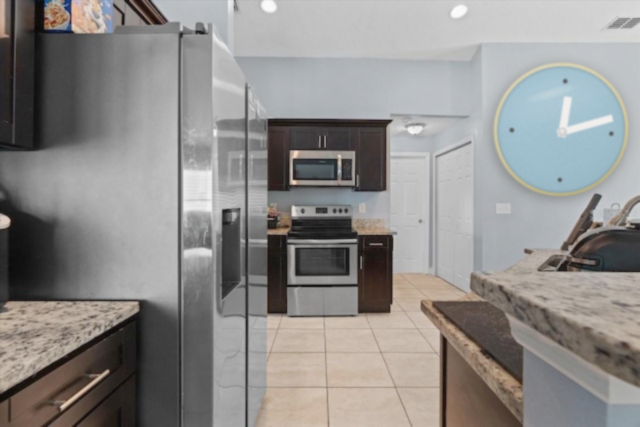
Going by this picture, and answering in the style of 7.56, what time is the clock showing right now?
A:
12.12
